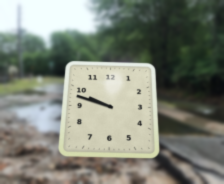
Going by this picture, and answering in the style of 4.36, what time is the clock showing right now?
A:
9.48
